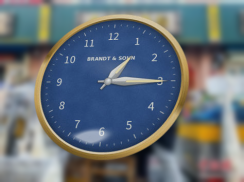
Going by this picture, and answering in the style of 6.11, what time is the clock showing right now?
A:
1.15
